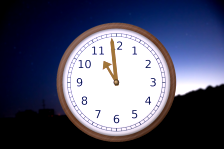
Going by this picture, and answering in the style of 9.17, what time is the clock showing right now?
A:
10.59
